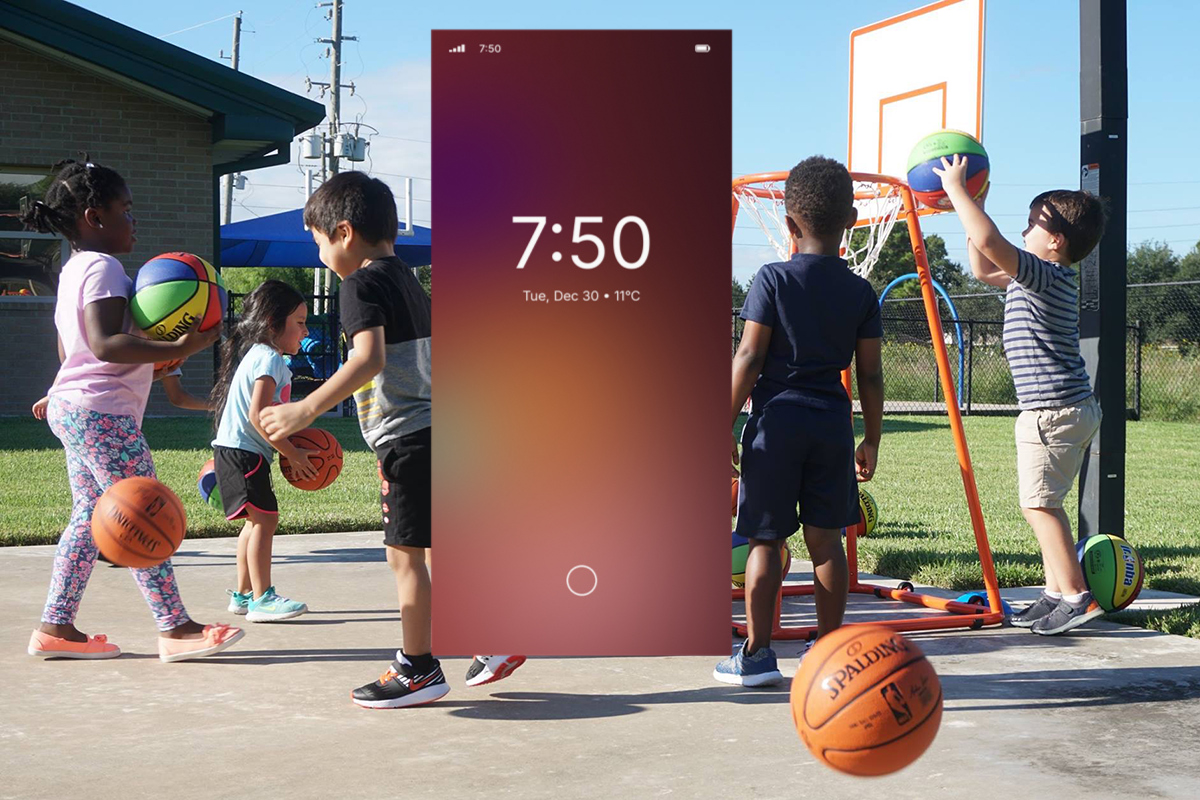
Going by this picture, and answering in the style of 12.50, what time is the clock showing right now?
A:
7.50
